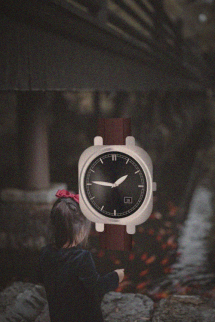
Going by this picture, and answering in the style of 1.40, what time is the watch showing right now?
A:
1.46
